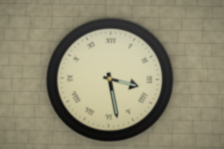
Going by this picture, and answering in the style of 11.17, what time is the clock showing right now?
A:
3.28
